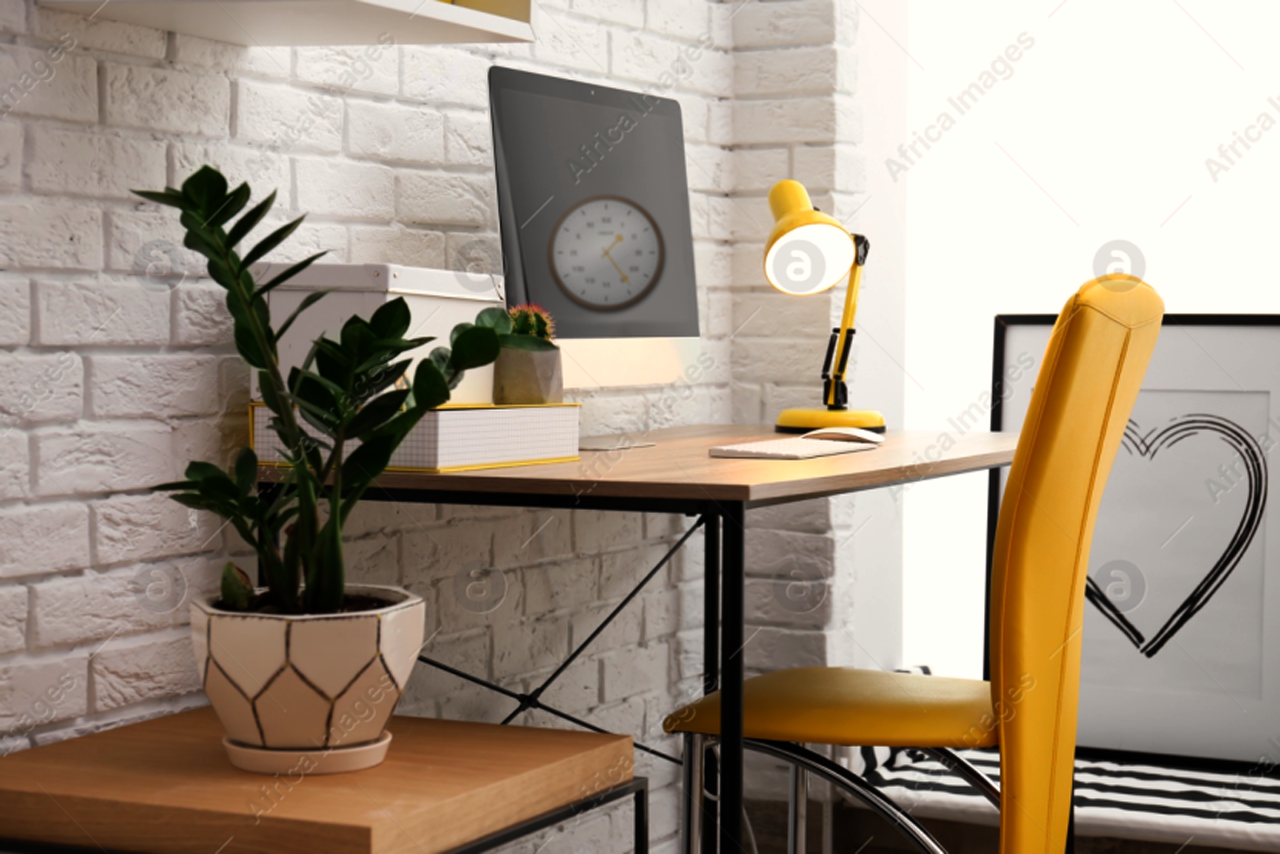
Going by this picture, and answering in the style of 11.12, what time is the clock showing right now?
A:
1.24
